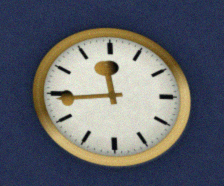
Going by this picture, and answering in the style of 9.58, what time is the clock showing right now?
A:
11.44
